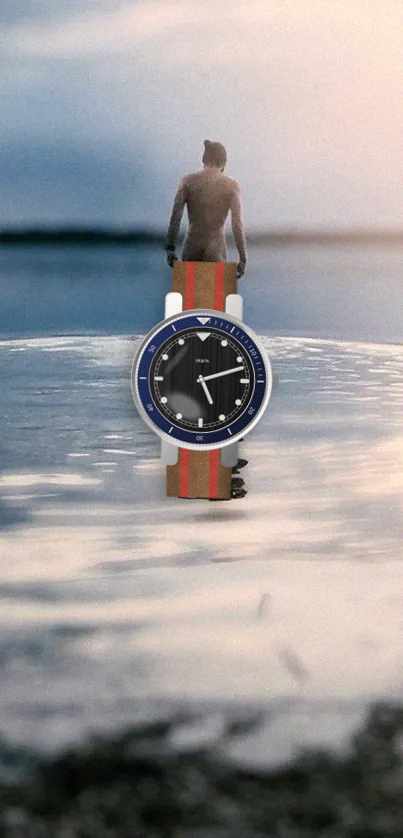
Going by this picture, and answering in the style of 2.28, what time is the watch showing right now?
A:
5.12
